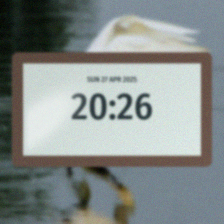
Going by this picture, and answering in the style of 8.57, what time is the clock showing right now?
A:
20.26
